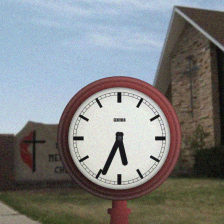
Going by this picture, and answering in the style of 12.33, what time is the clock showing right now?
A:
5.34
